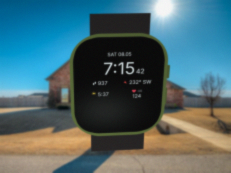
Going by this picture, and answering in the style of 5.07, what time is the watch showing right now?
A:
7.15
